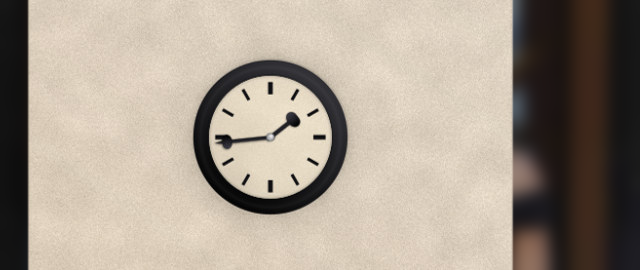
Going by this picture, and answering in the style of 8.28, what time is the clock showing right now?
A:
1.44
